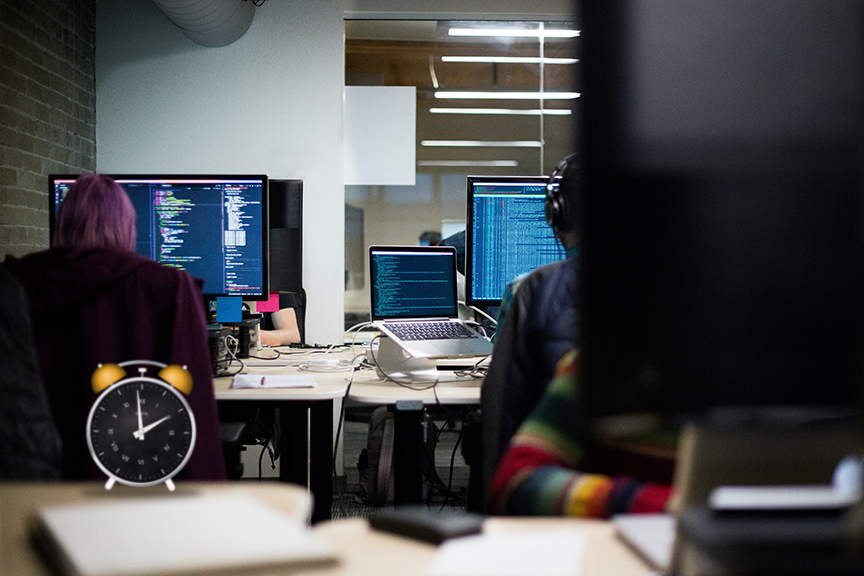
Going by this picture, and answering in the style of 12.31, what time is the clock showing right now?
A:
1.59
